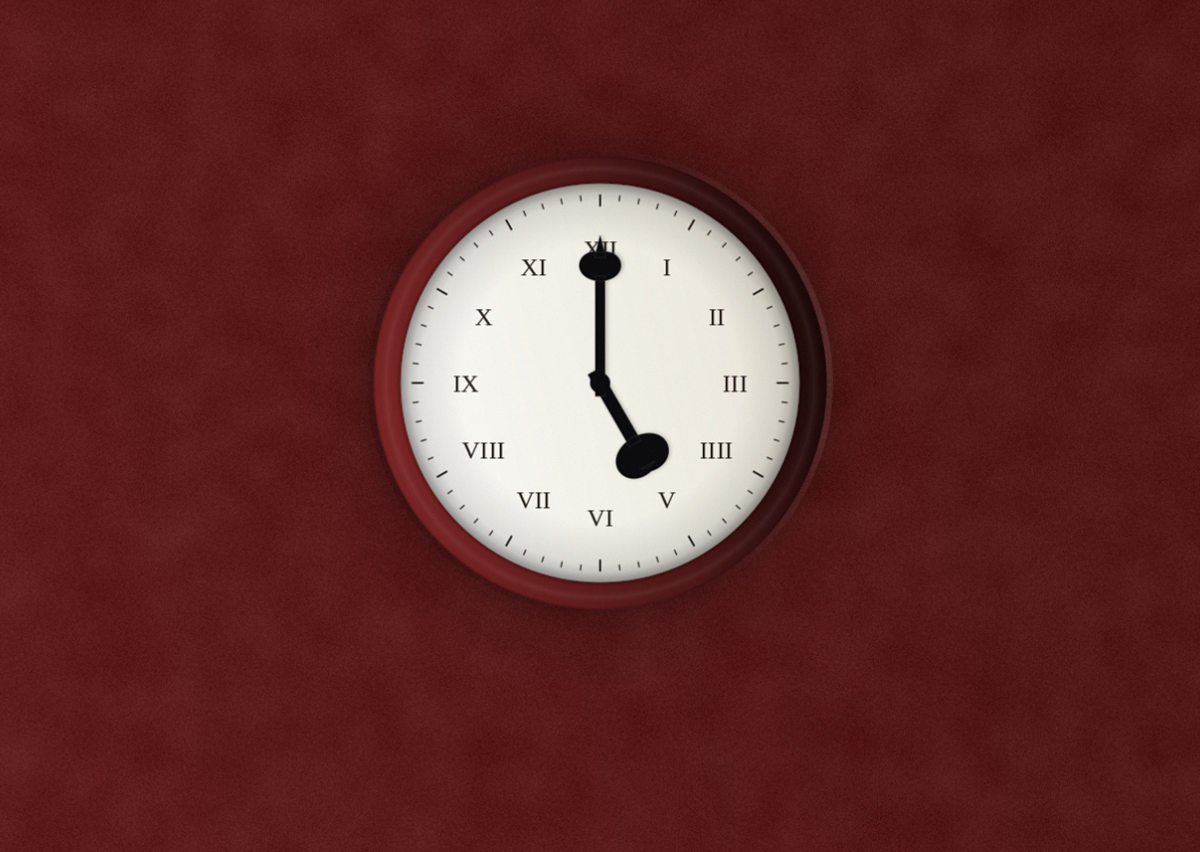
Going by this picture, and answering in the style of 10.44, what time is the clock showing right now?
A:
5.00
